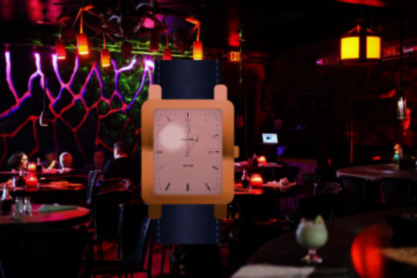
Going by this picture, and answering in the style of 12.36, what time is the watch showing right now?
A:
1.00
